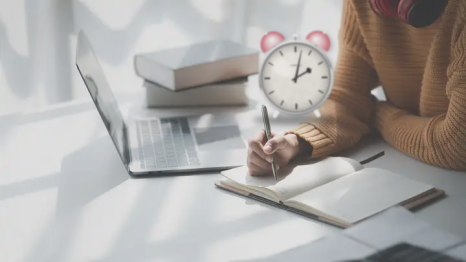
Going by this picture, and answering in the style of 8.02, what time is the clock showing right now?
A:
2.02
